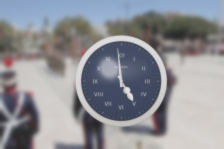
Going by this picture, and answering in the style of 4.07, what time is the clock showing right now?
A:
4.59
